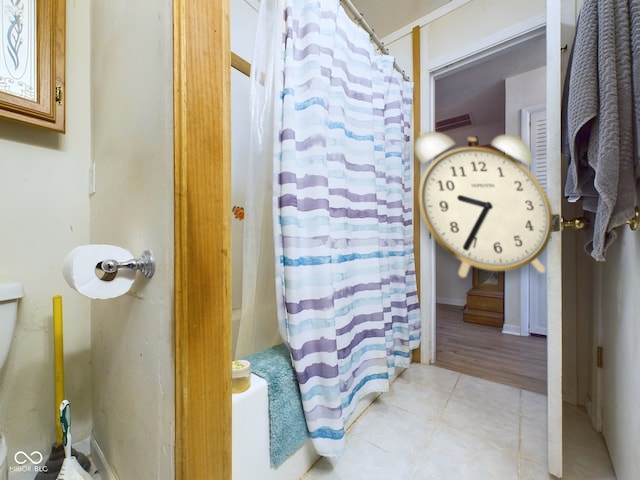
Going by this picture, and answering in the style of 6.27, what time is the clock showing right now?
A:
9.36
